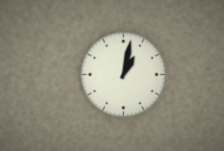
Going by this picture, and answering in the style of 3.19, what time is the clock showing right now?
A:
1.02
